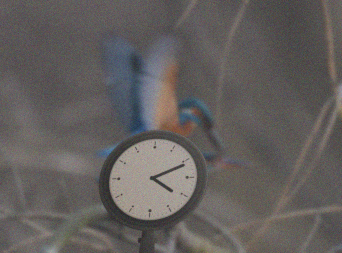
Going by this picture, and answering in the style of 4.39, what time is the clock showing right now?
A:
4.11
